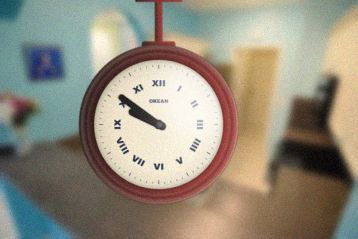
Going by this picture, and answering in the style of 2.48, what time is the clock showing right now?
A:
9.51
